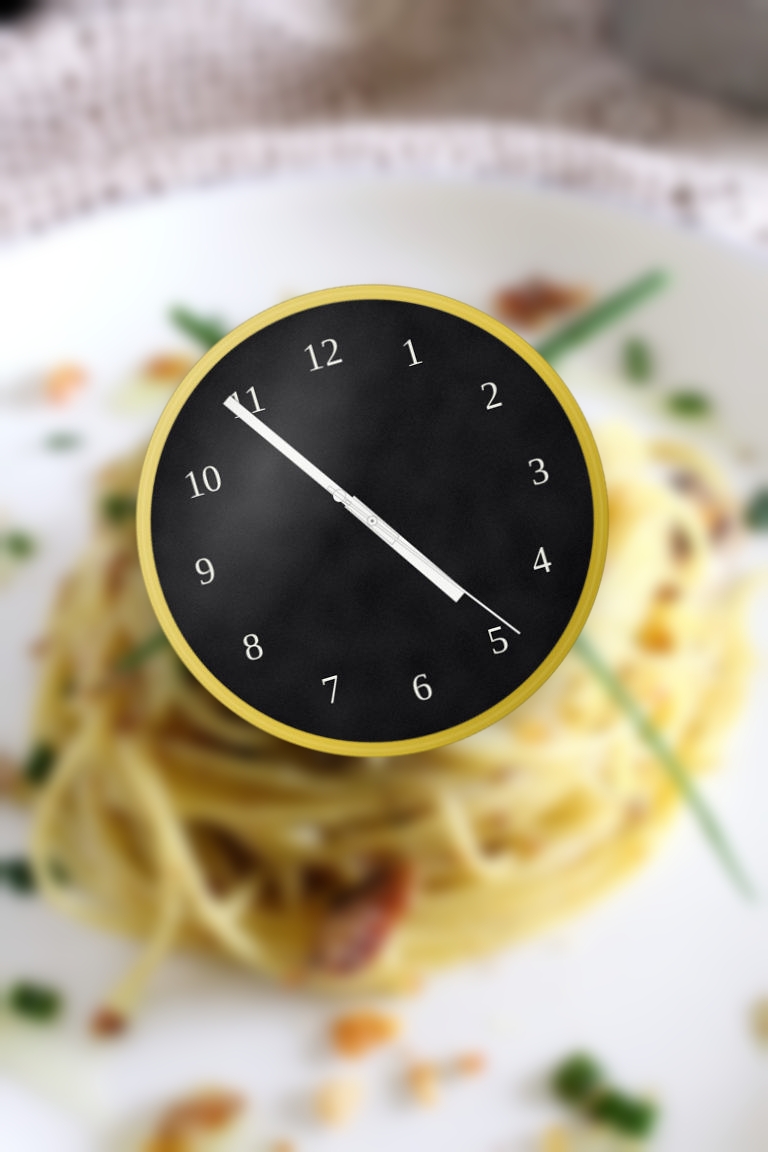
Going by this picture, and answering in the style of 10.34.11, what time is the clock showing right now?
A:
4.54.24
